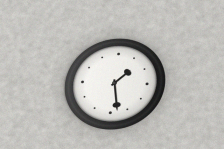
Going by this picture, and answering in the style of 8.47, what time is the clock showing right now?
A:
1.28
